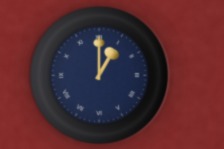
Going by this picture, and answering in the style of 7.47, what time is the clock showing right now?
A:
1.00
